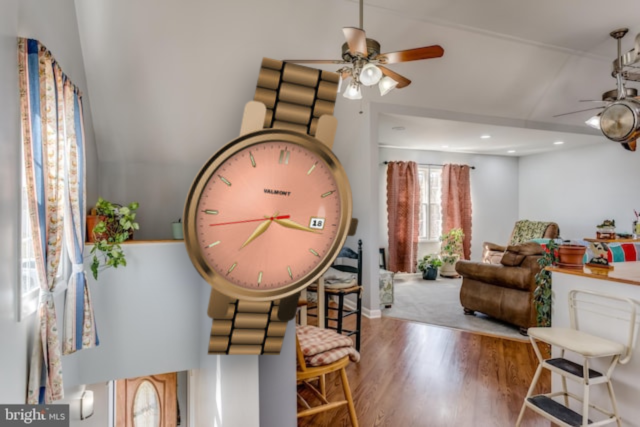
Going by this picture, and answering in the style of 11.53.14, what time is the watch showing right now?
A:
7.16.43
